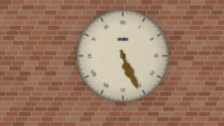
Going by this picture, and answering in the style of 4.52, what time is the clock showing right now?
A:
5.26
